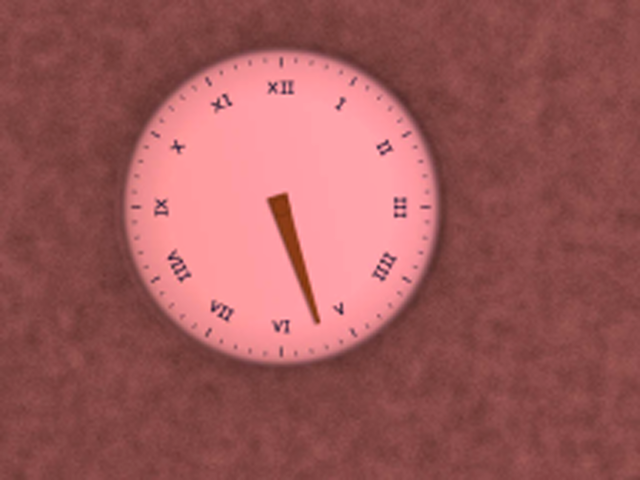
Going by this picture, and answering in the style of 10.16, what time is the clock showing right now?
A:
5.27
